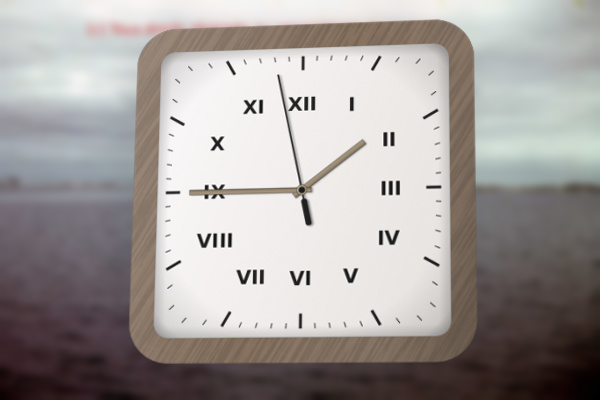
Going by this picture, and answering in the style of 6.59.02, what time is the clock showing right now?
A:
1.44.58
